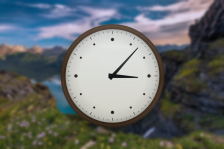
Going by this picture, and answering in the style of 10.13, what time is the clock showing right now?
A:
3.07
